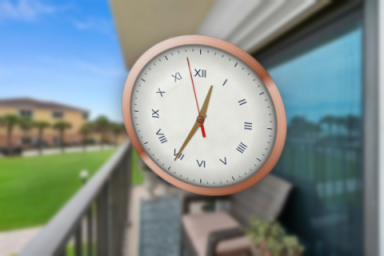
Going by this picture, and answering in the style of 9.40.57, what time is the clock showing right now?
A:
12.34.58
